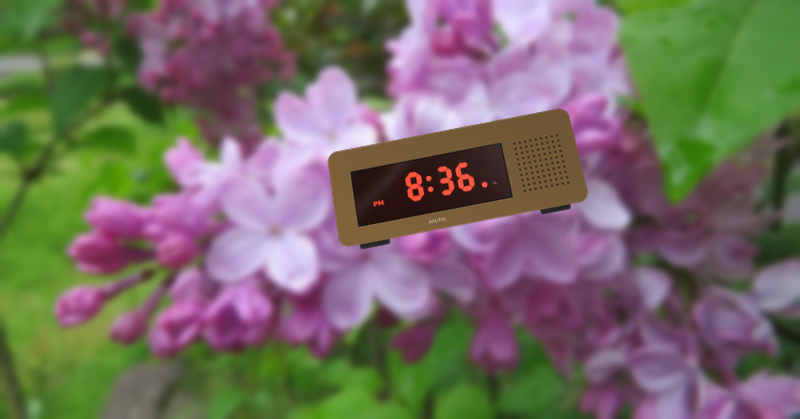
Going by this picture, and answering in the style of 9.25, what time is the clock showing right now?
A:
8.36
